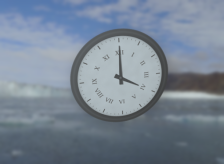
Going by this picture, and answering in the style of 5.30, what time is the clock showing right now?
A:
4.00
